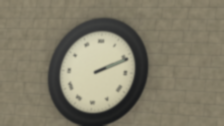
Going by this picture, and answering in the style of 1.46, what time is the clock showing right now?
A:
2.11
